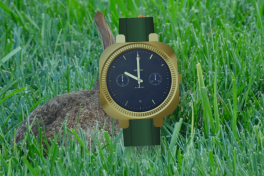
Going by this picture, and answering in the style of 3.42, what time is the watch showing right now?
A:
10.00
